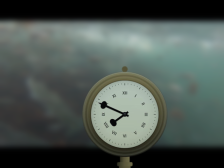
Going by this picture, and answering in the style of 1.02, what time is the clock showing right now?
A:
7.49
